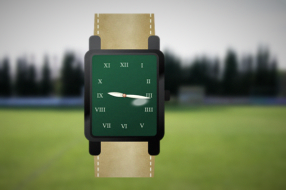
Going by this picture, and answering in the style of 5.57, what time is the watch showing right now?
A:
9.16
